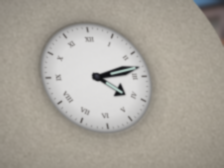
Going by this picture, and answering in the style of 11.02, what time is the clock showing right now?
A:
4.13
